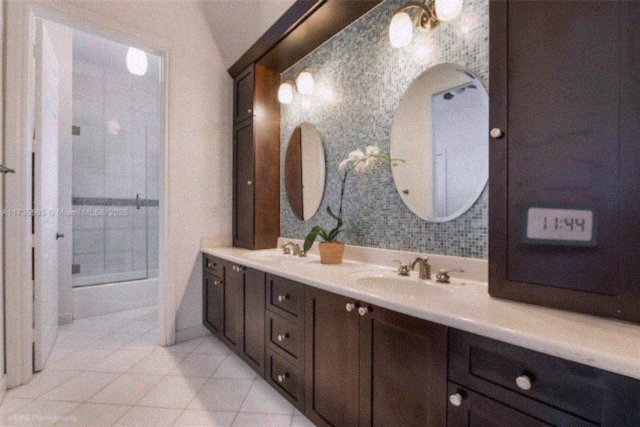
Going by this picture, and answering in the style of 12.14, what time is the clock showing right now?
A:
11.44
